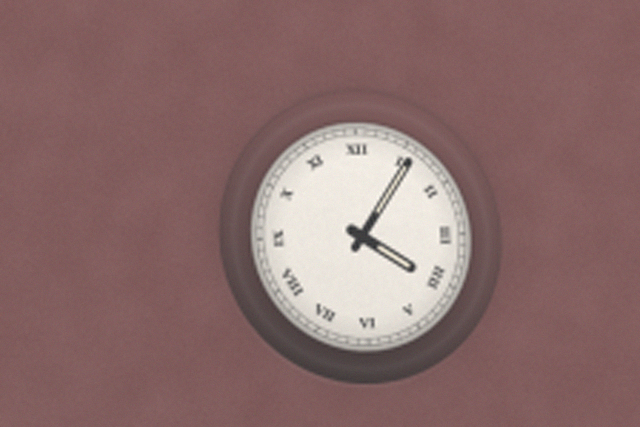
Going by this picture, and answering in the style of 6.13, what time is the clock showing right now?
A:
4.06
